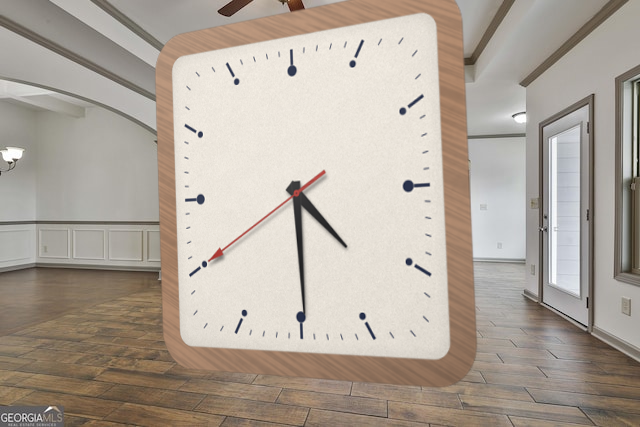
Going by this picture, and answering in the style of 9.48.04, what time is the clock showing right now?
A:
4.29.40
